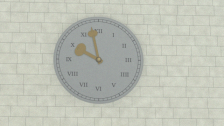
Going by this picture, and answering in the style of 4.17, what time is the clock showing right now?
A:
9.58
